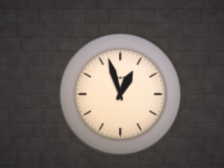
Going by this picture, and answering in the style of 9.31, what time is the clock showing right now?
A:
12.57
